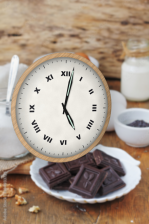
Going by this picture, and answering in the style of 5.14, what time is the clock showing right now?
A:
5.02
